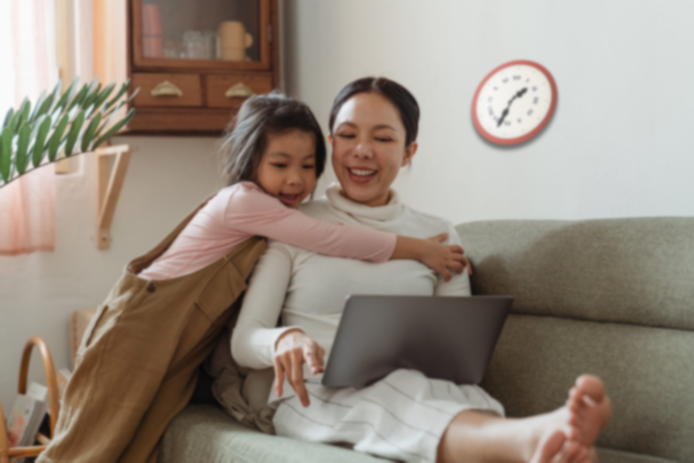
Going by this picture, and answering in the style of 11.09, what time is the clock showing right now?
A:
1.33
